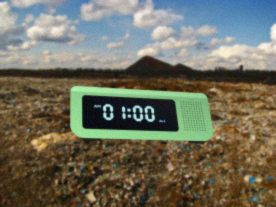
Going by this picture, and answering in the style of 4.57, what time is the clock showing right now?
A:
1.00
